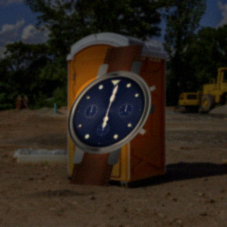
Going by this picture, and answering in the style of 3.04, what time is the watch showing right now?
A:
6.01
